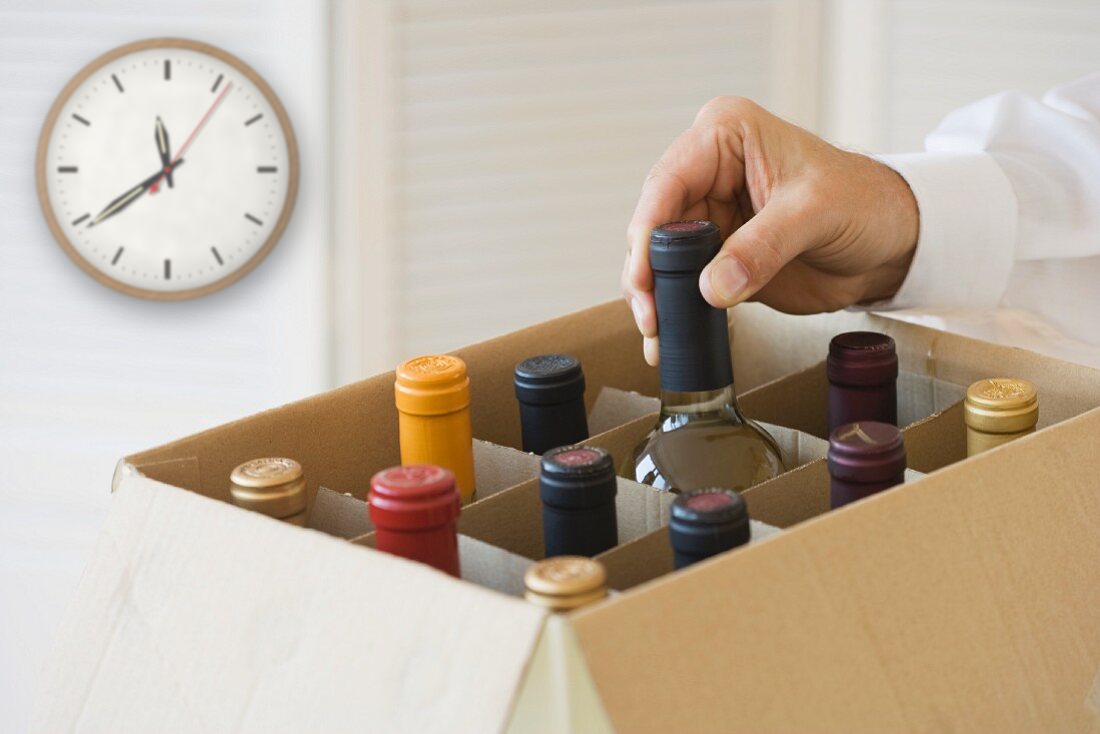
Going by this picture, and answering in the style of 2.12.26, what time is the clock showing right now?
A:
11.39.06
